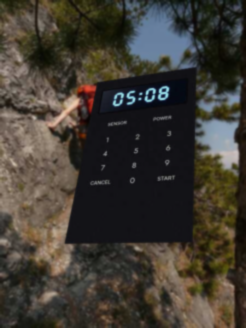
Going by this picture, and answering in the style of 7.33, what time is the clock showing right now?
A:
5.08
